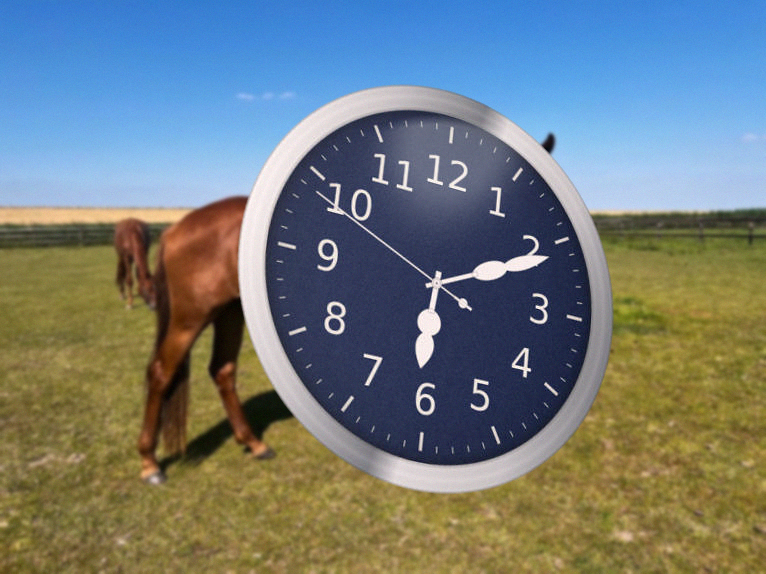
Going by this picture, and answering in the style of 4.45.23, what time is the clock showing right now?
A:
6.10.49
